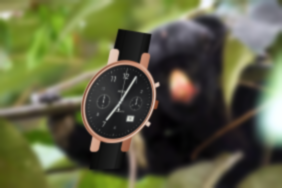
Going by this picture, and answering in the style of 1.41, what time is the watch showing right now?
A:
7.04
